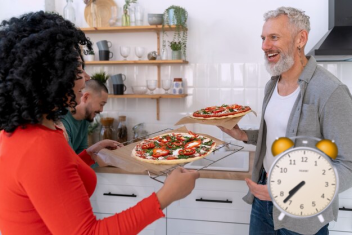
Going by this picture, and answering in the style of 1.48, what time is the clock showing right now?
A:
7.37
